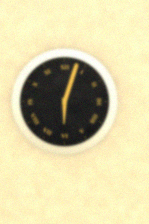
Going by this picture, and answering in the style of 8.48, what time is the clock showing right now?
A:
6.03
